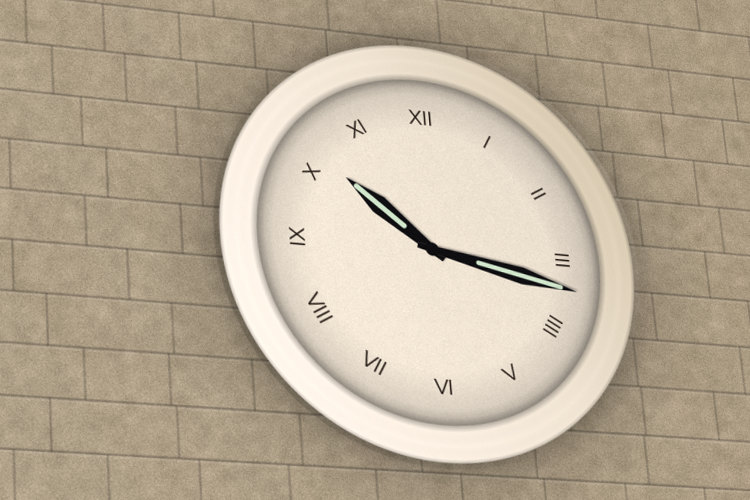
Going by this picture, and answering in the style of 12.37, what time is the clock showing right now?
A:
10.17
